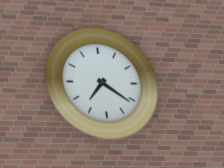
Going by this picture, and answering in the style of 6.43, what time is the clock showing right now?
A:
7.21
